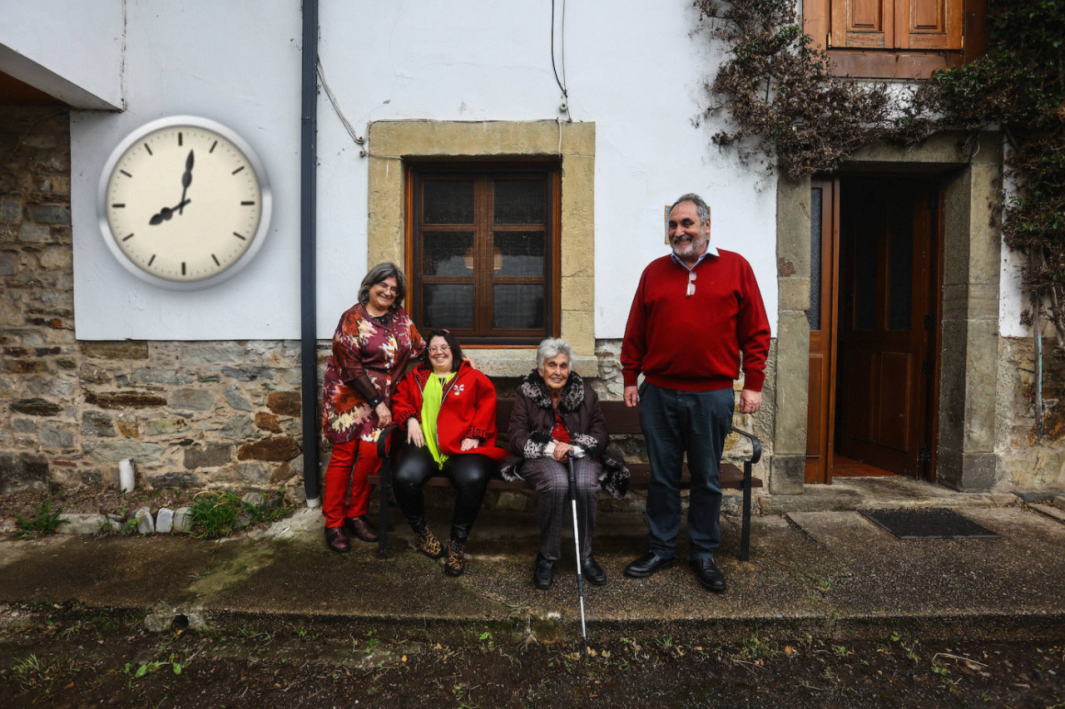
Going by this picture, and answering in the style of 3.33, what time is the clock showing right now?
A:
8.02
